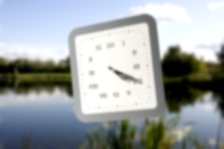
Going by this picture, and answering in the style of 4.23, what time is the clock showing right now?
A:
4.20
